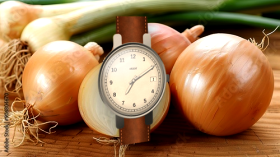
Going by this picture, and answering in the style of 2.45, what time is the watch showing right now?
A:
7.10
